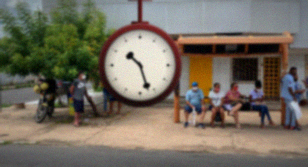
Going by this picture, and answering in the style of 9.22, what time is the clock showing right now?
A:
10.27
